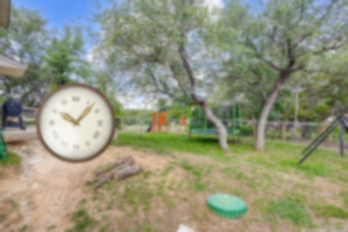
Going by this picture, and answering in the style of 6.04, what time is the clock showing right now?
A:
10.07
